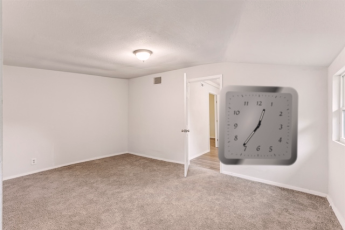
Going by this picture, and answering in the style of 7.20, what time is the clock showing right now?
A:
12.36
